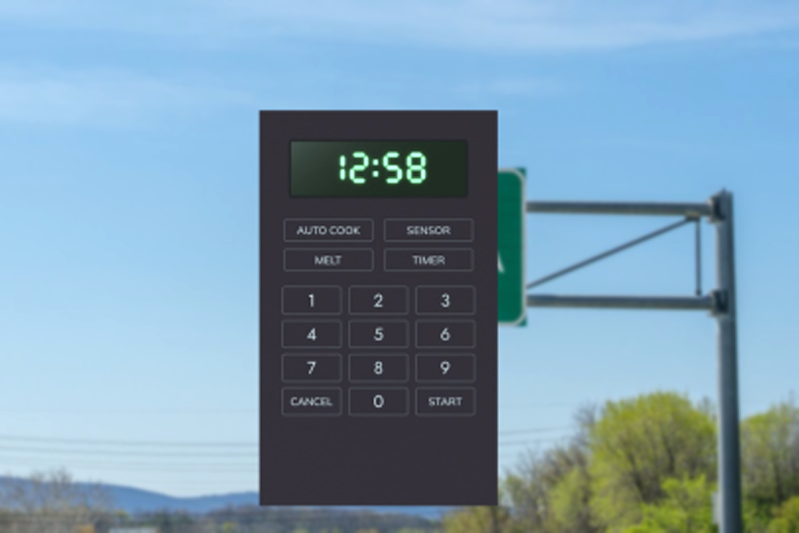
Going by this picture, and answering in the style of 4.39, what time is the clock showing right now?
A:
12.58
